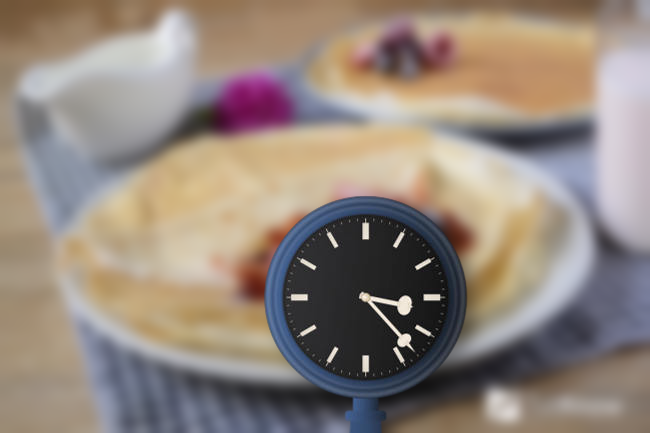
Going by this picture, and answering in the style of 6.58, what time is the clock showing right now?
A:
3.23
